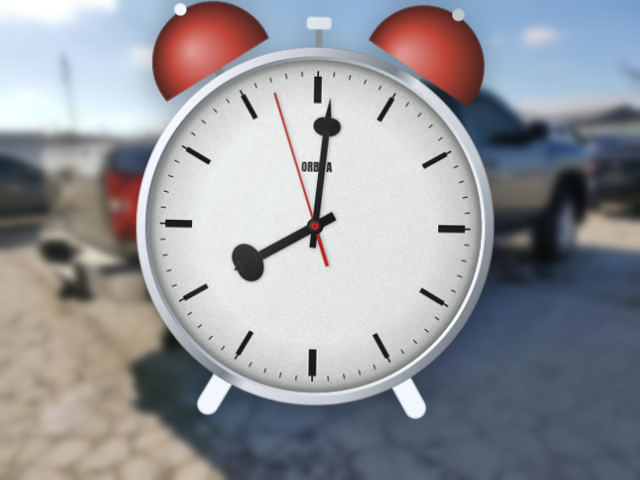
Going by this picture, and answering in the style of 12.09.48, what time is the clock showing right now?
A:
8.00.57
